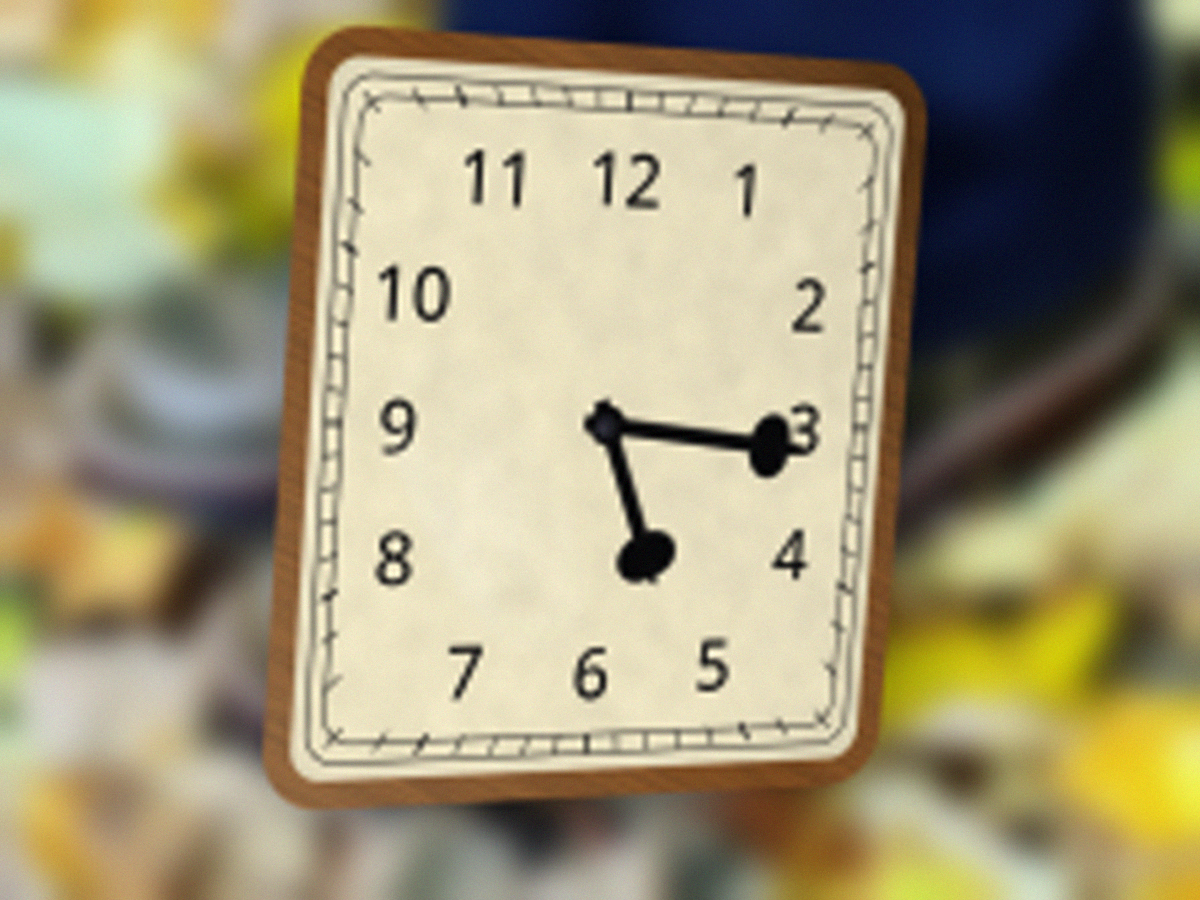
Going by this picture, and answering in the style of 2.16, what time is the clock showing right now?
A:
5.16
